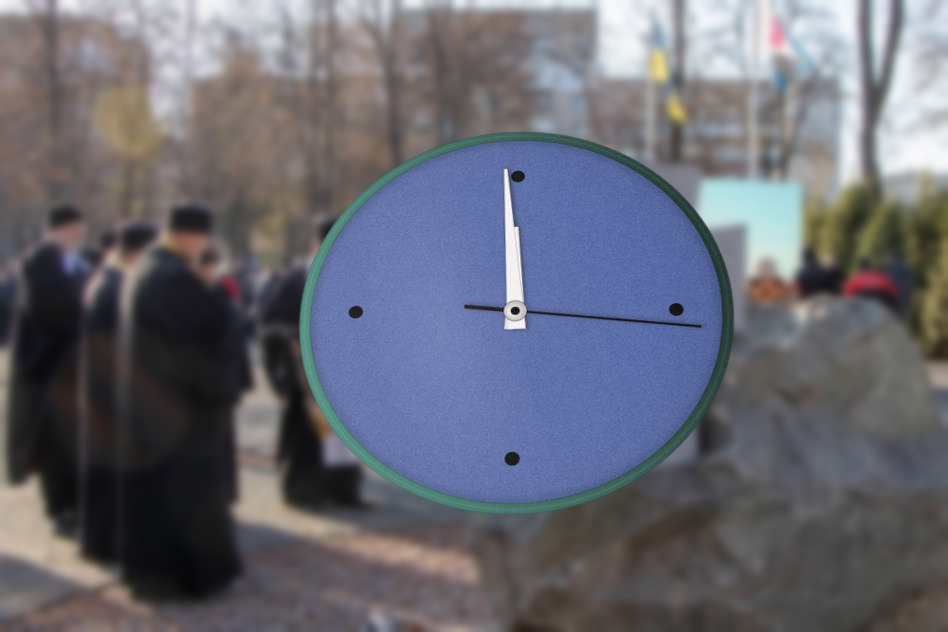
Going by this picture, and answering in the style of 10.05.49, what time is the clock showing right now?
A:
11.59.16
